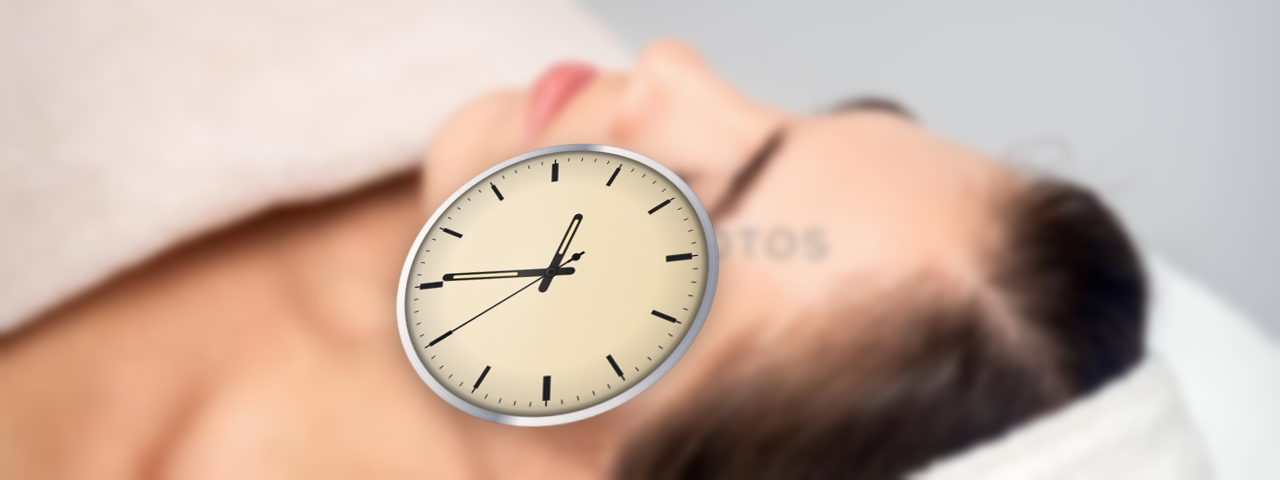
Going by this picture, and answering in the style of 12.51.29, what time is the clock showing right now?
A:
12.45.40
